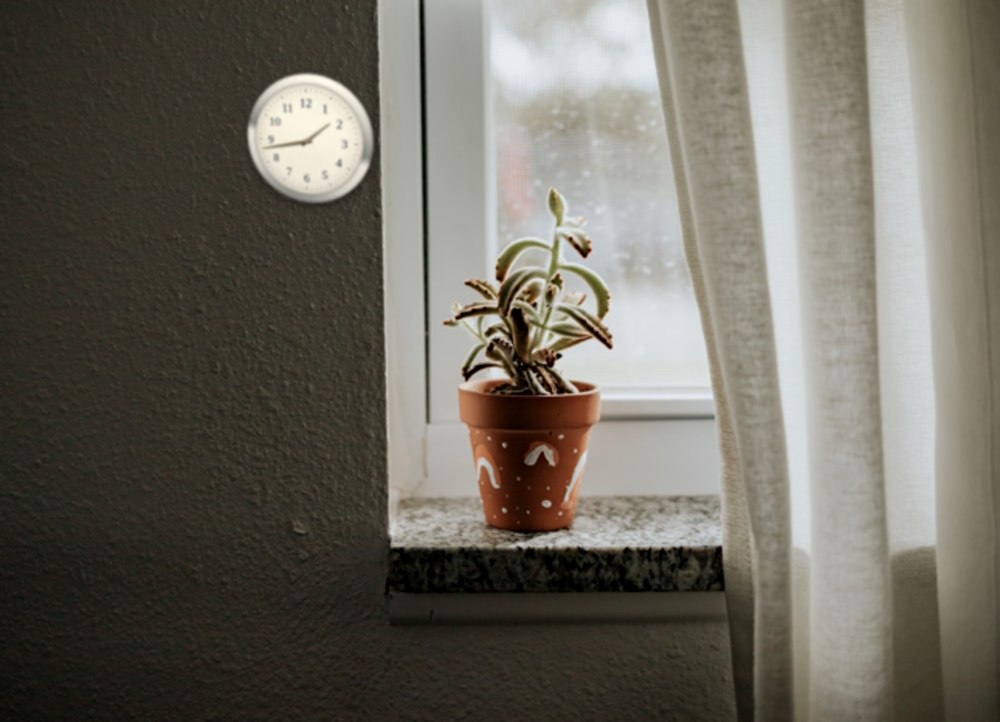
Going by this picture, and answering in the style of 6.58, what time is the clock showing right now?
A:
1.43
